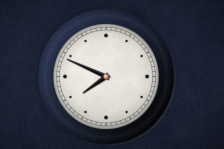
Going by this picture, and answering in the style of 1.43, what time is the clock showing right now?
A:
7.49
